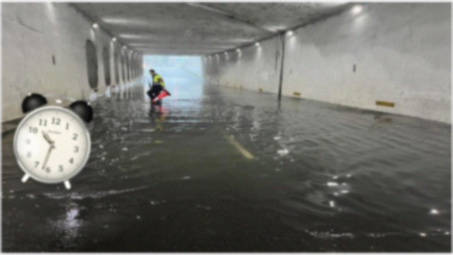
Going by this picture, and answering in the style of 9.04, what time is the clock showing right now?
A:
10.32
